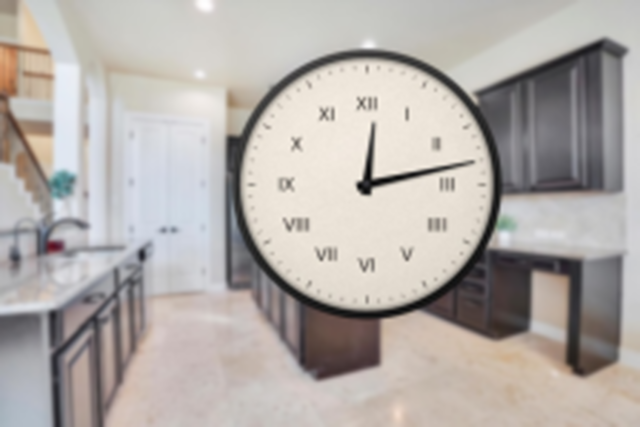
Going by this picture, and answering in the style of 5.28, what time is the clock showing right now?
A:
12.13
